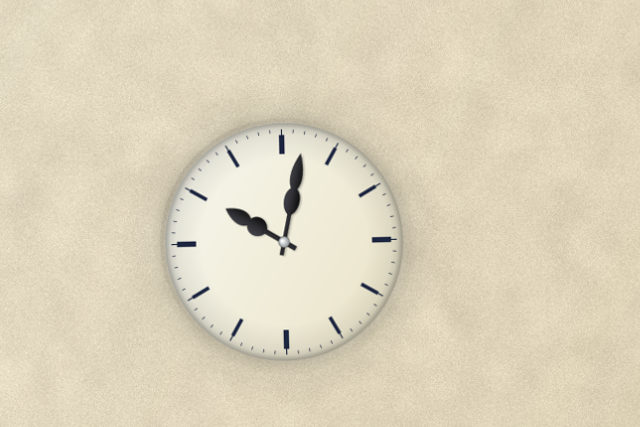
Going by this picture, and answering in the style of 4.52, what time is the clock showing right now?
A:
10.02
